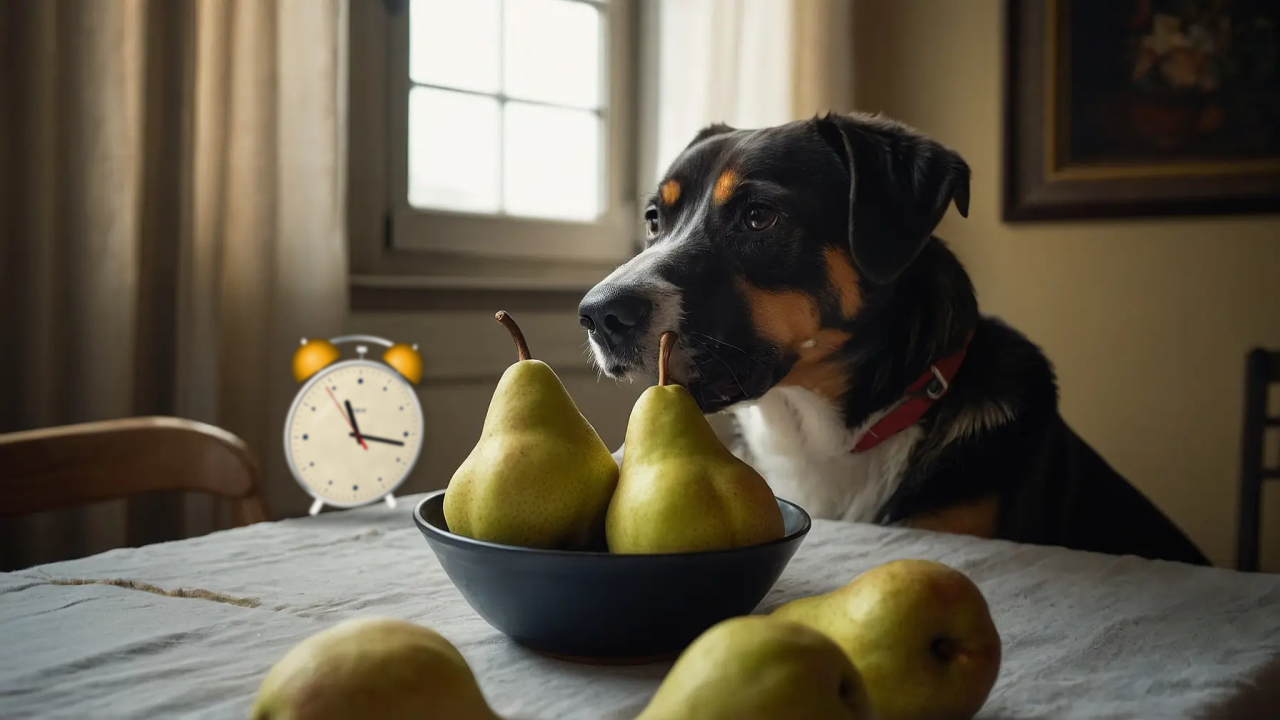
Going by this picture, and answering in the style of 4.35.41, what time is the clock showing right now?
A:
11.16.54
